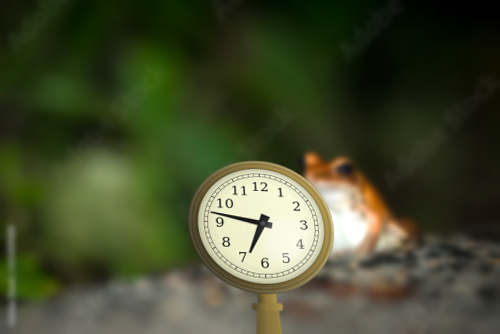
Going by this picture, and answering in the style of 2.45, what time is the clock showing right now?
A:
6.47
